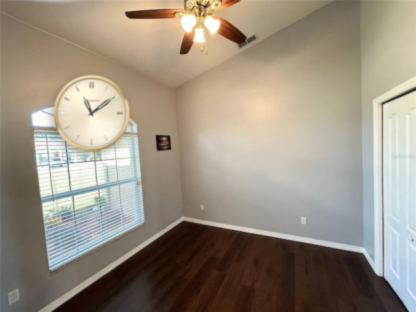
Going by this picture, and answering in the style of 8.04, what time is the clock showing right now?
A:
11.09
